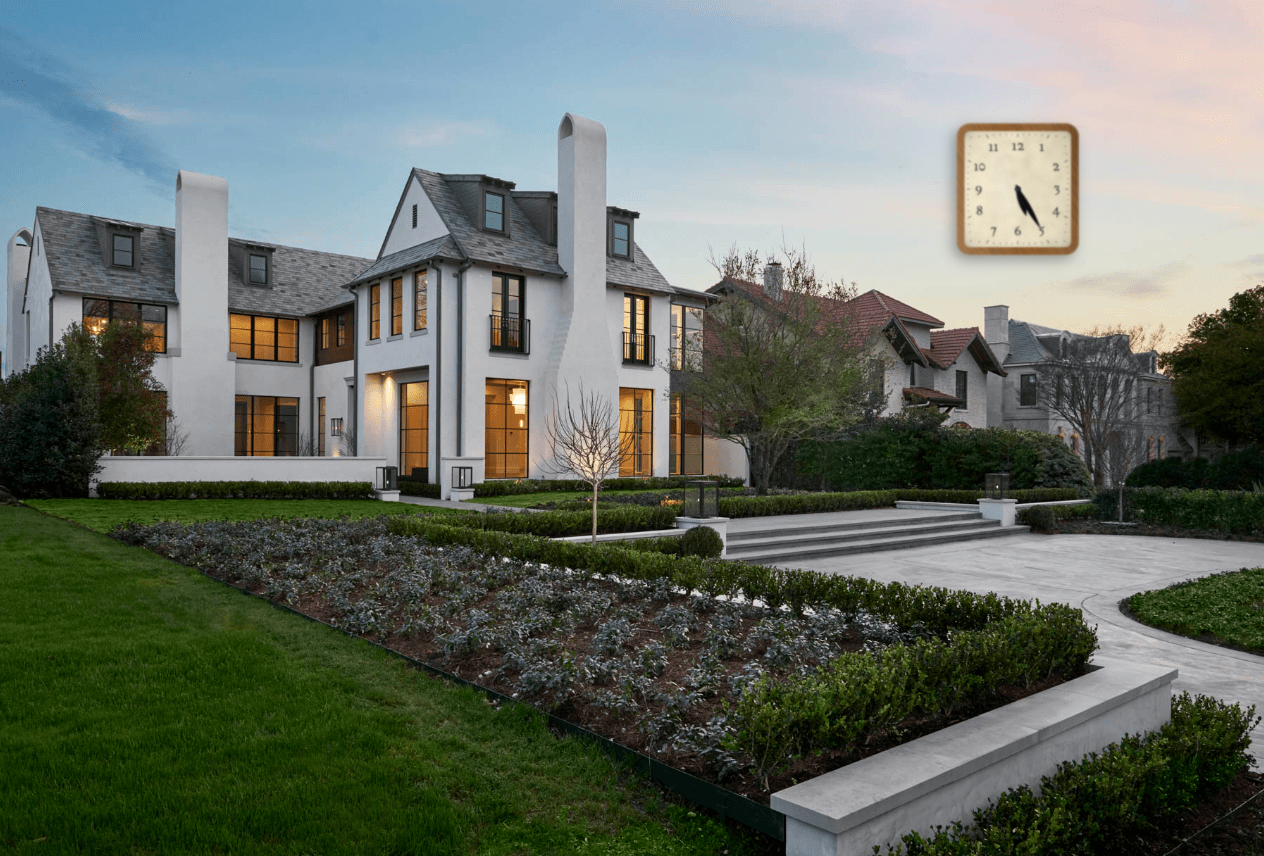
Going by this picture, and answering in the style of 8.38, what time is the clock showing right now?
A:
5.25
